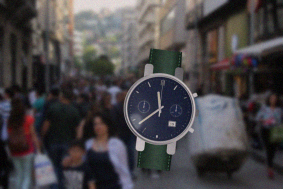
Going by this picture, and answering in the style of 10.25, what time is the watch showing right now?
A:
11.38
